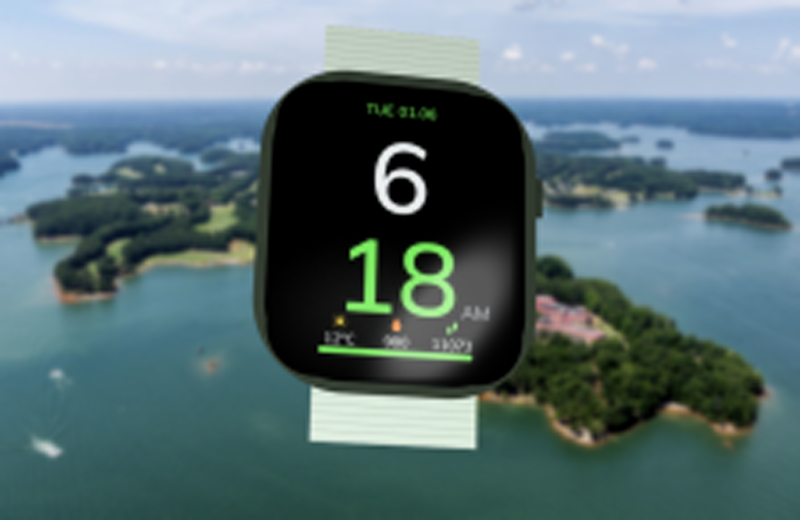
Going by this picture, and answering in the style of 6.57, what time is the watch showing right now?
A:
6.18
